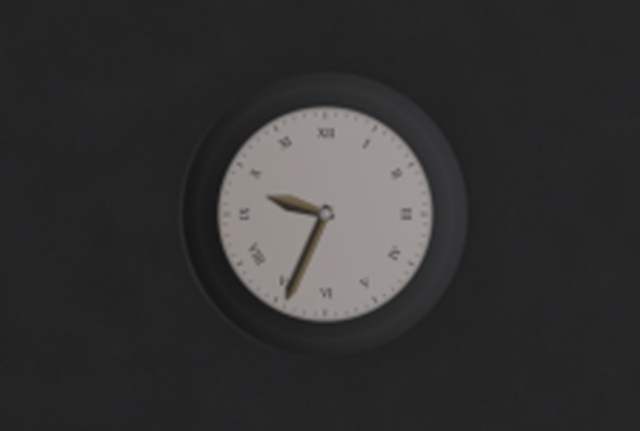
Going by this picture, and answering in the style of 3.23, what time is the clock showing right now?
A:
9.34
